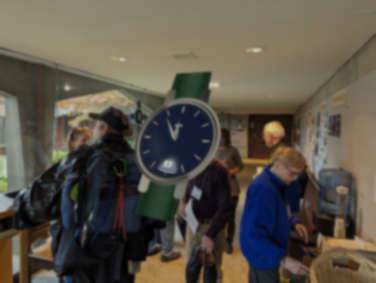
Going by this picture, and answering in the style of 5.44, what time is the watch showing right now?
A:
11.54
